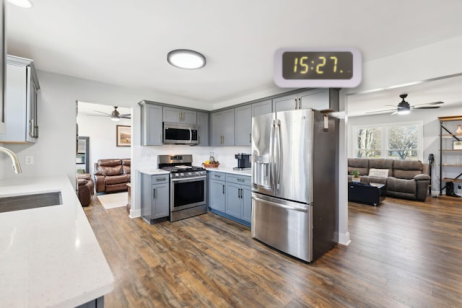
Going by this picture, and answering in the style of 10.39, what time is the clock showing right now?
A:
15.27
